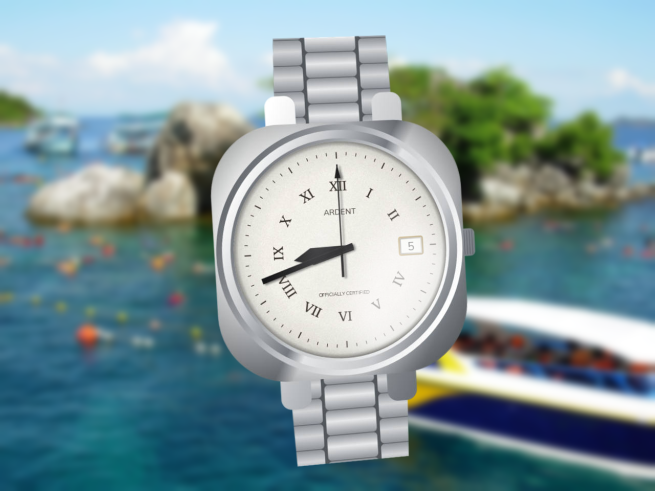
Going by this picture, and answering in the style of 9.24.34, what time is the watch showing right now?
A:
8.42.00
